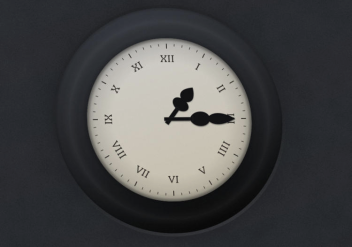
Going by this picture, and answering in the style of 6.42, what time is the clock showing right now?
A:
1.15
